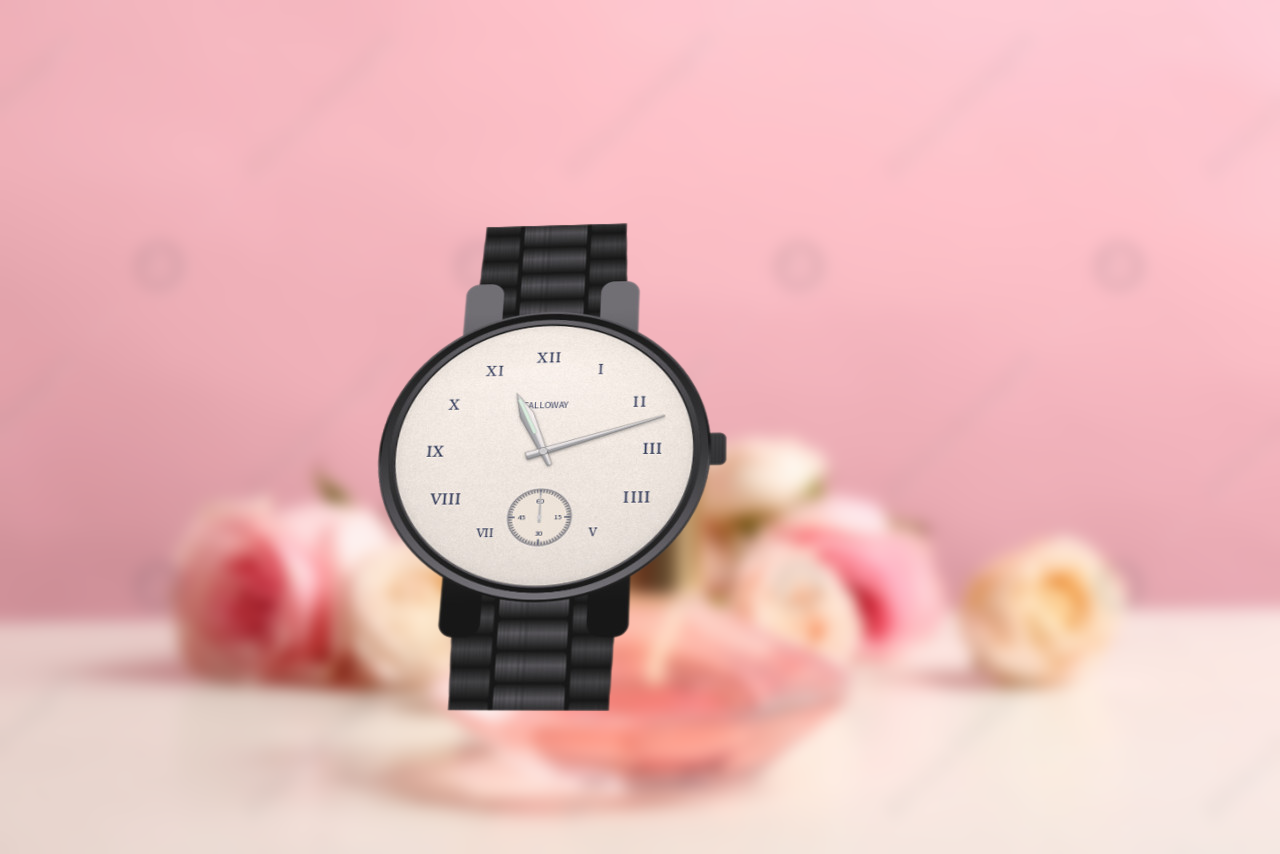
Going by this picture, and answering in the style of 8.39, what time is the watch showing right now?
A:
11.12
